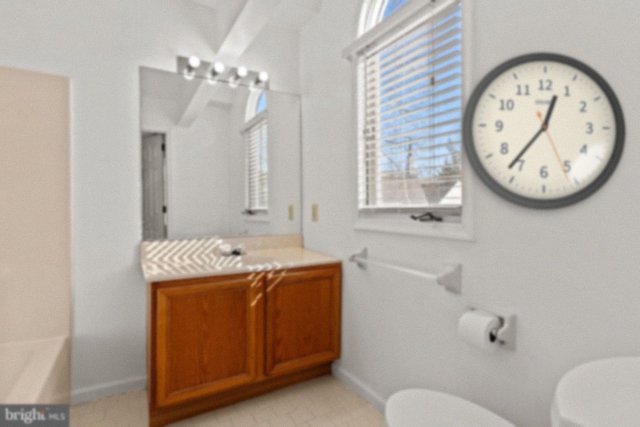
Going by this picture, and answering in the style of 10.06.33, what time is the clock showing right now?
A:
12.36.26
